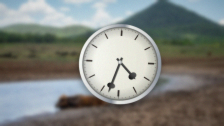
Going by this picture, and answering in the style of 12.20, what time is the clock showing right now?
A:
4.33
